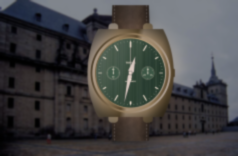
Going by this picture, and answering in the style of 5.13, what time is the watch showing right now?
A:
12.32
